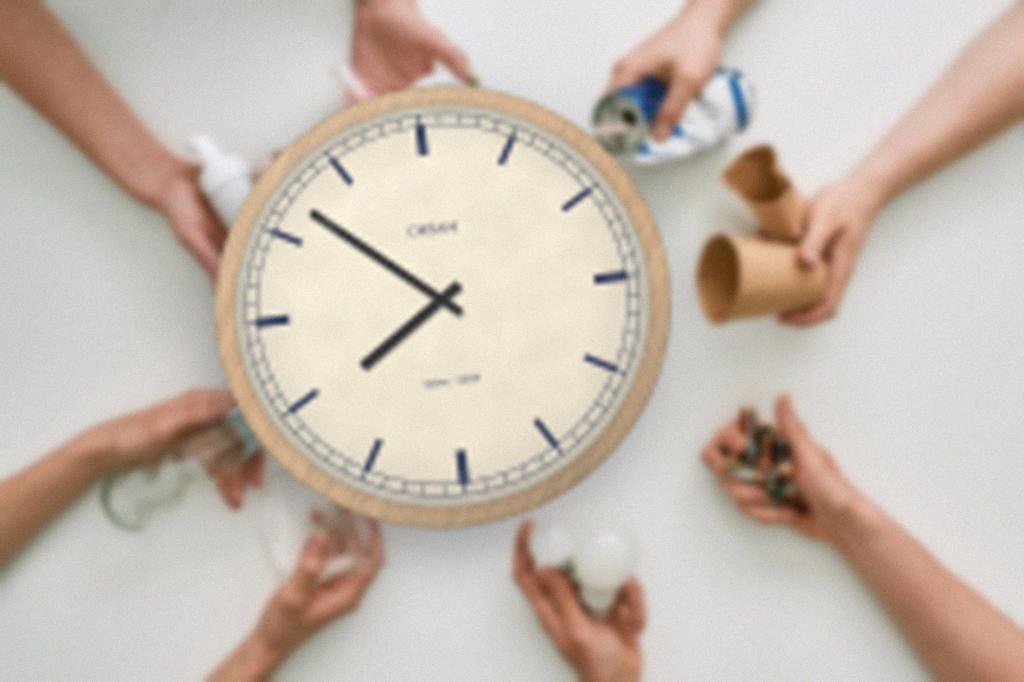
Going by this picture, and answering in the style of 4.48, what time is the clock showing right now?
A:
7.52
